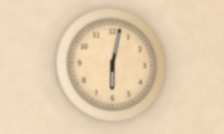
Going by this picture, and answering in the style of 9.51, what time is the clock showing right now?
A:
6.02
